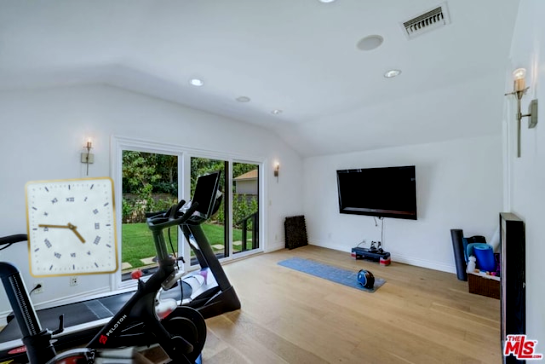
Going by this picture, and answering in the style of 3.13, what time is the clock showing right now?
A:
4.46
